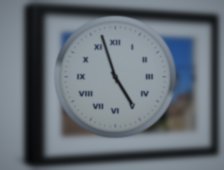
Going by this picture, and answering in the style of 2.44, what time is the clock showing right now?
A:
4.57
